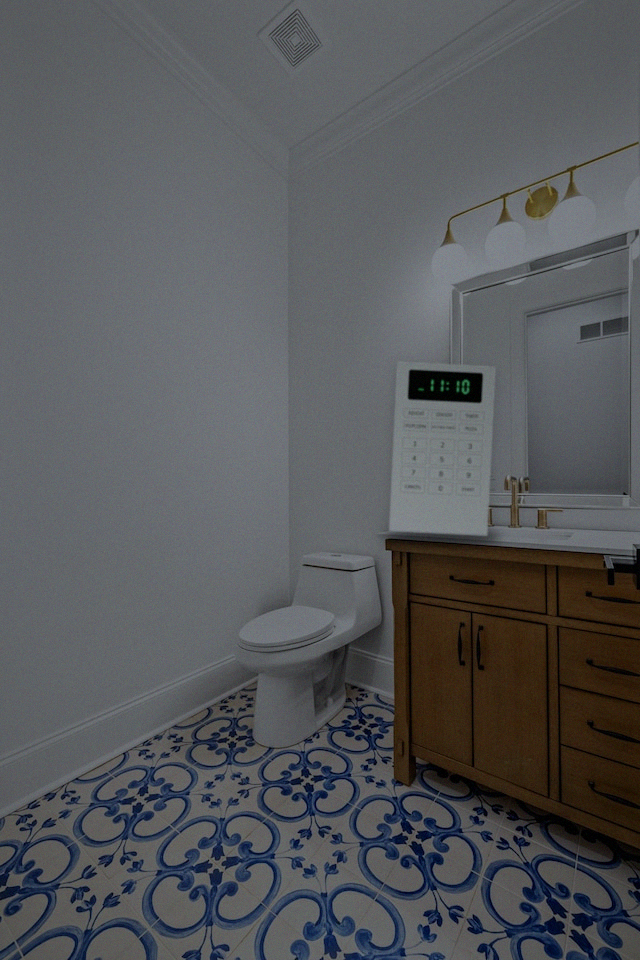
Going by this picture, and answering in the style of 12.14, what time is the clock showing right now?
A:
11.10
